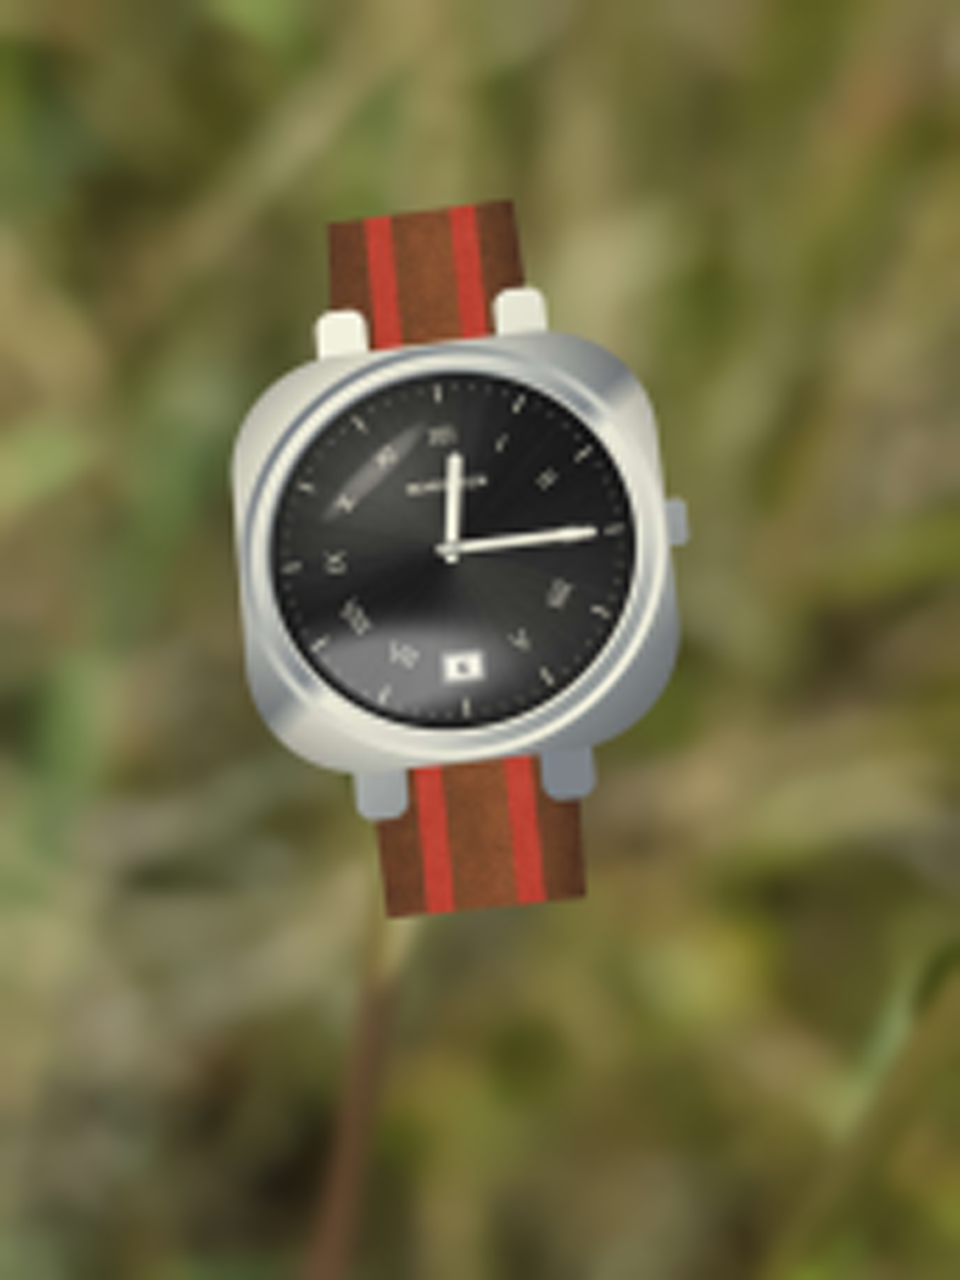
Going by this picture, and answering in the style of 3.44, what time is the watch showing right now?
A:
12.15
